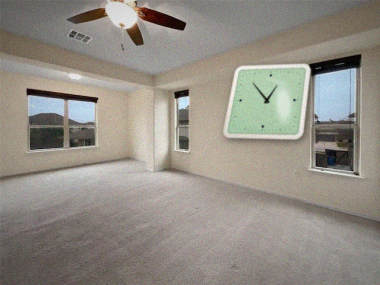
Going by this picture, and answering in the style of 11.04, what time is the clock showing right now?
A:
12.53
